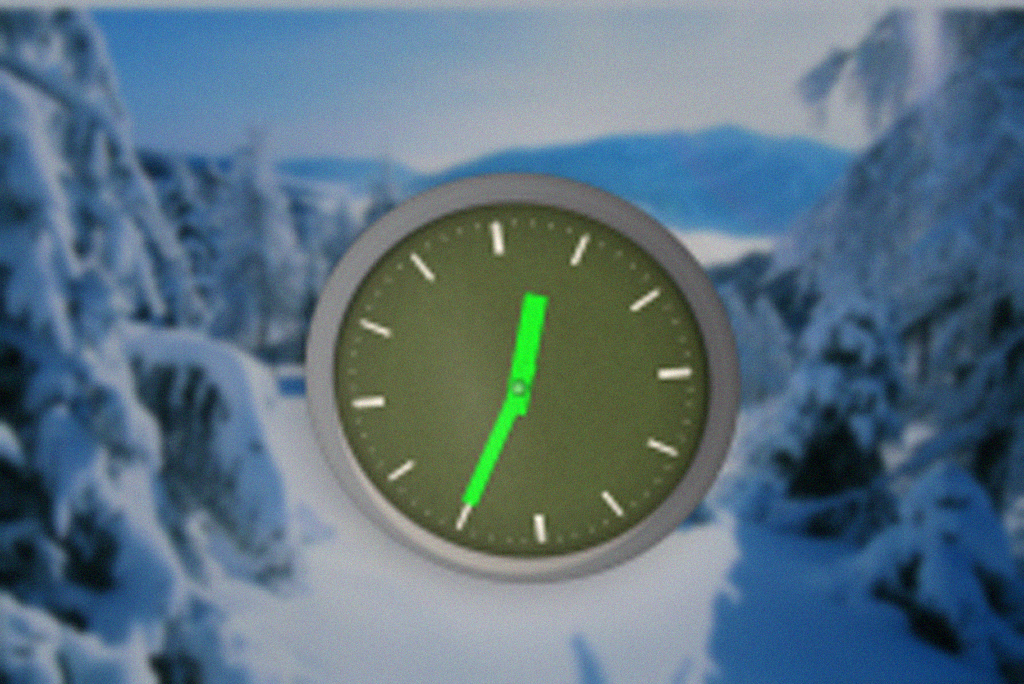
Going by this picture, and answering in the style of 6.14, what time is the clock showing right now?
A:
12.35
